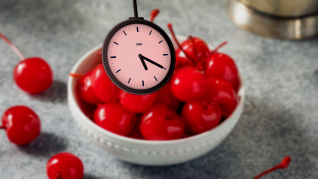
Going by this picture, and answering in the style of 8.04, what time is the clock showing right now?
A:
5.20
